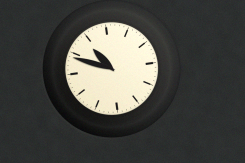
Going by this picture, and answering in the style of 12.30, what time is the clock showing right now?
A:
10.49
